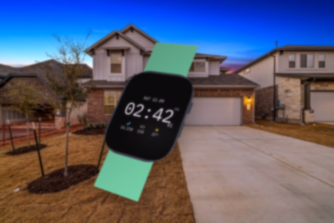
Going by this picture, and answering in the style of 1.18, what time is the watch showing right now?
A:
2.42
